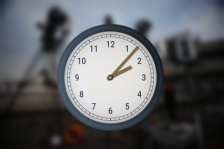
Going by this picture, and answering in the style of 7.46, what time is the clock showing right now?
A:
2.07
